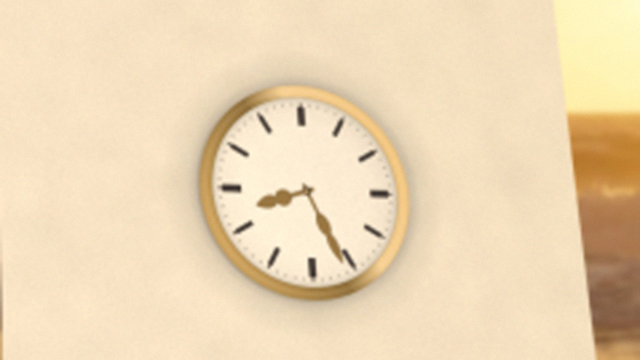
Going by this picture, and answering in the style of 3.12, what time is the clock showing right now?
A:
8.26
